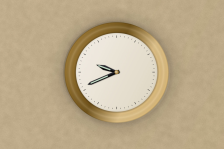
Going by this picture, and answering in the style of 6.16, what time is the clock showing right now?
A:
9.41
